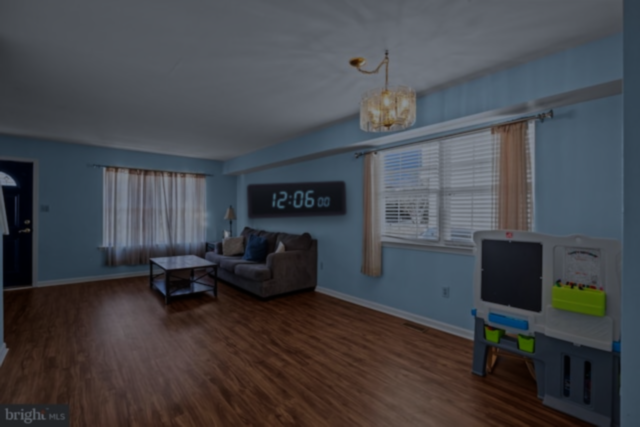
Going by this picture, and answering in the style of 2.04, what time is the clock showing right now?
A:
12.06
